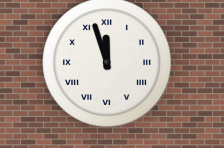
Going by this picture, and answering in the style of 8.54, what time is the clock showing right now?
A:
11.57
